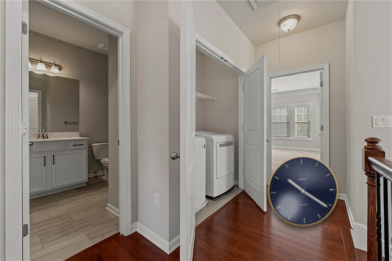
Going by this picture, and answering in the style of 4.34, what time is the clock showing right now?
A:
10.21
